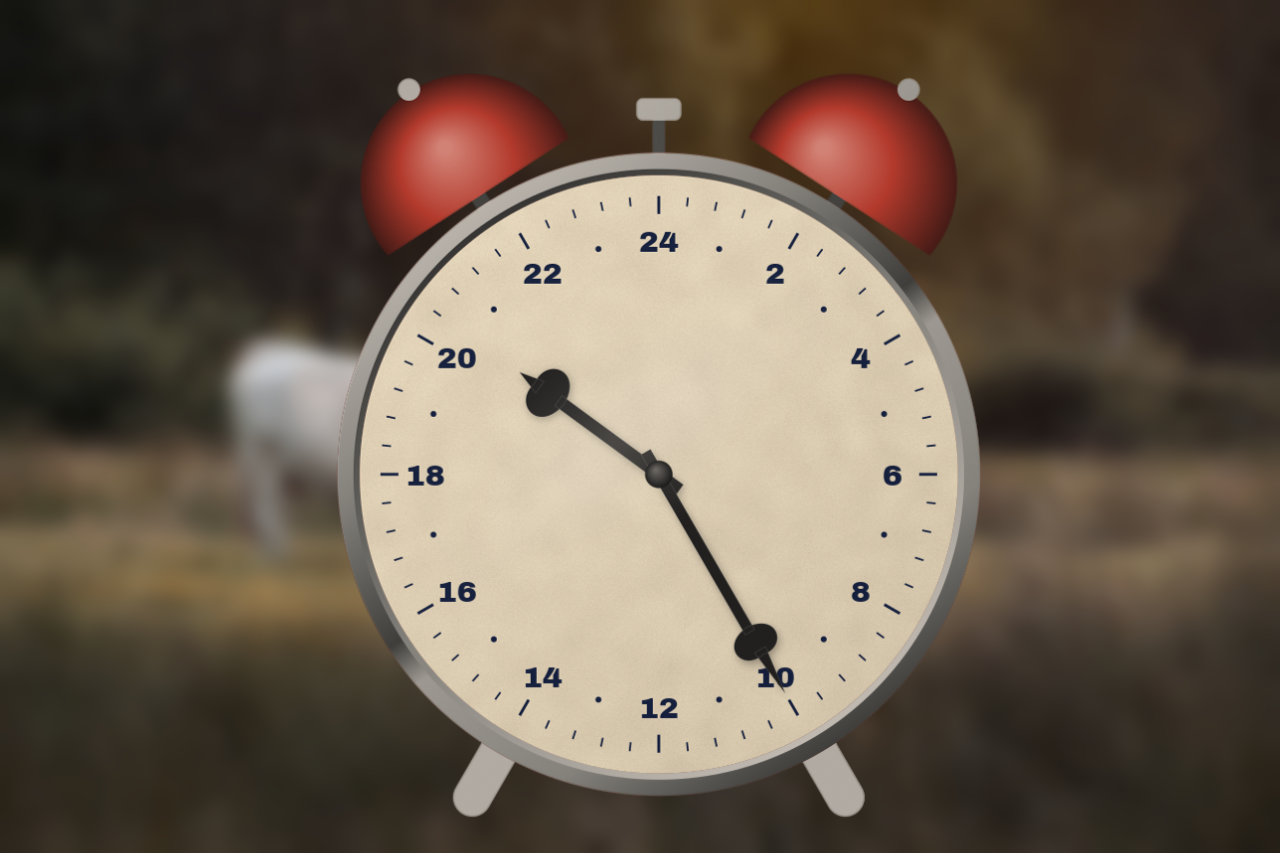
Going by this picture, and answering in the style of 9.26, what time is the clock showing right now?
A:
20.25
